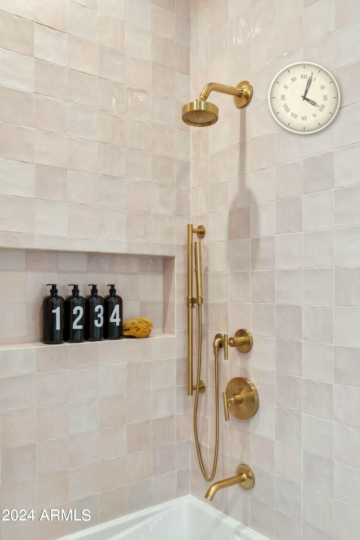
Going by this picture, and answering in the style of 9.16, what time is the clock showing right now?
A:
4.03
